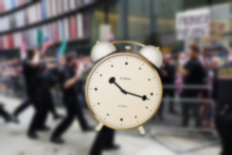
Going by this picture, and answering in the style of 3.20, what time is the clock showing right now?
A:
10.17
